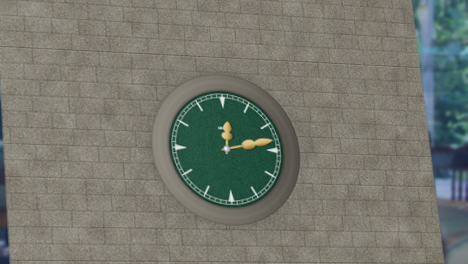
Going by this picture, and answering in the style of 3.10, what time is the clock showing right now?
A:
12.13
